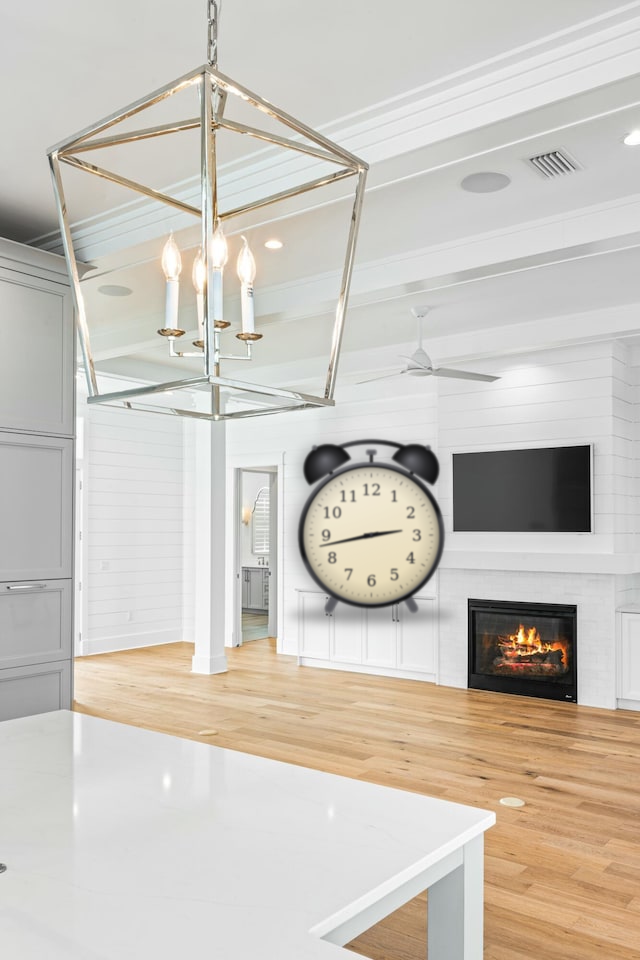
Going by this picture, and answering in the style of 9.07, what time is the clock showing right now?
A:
2.43
